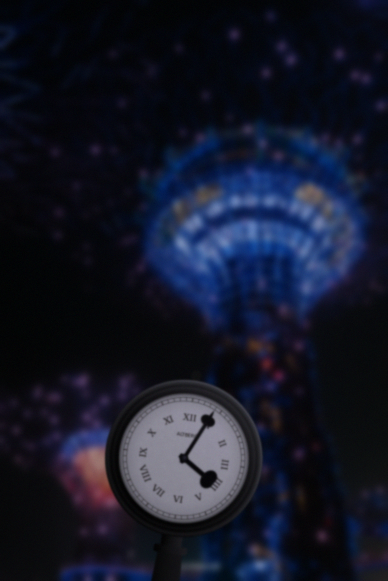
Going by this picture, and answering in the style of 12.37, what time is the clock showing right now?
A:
4.04
